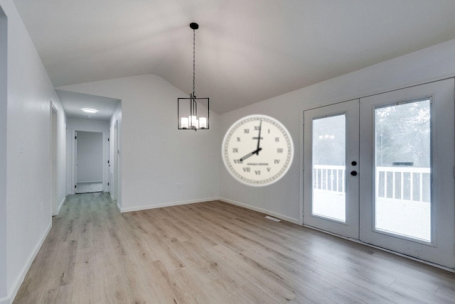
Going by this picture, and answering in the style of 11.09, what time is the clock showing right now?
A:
8.01
